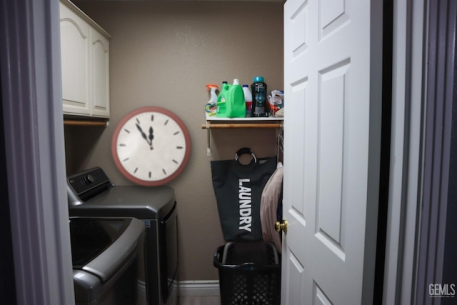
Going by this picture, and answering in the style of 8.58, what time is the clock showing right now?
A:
11.54
